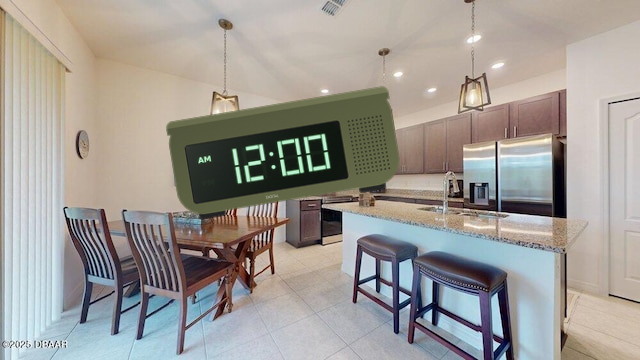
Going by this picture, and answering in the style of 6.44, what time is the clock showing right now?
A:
12.00
